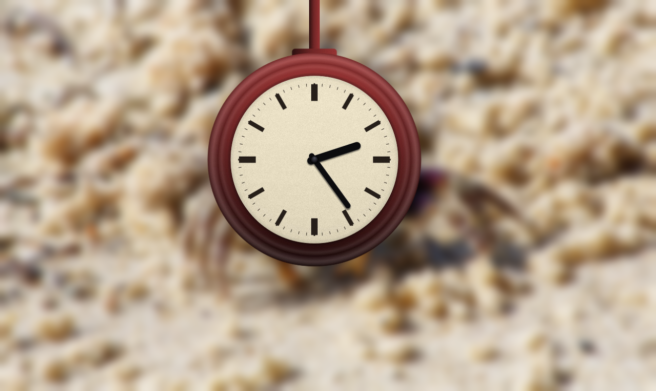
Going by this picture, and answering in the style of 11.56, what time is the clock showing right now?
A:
2.24
